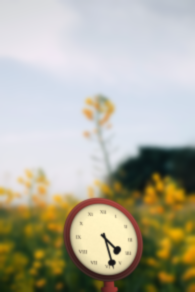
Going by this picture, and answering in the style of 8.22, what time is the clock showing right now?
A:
4.28
